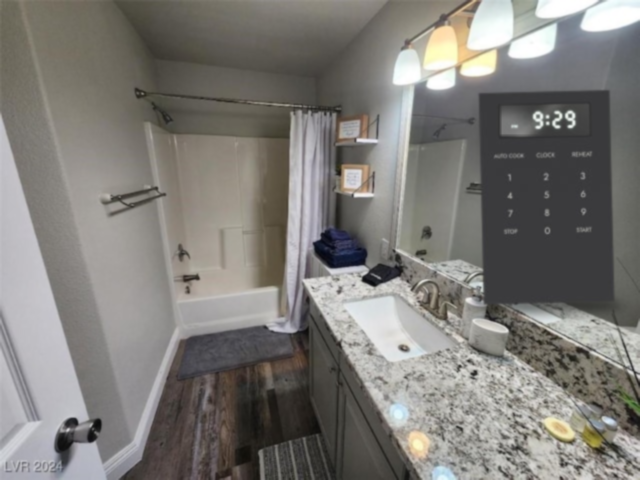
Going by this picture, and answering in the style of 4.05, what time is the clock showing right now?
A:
9.29
